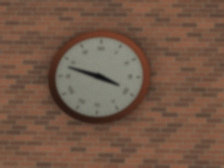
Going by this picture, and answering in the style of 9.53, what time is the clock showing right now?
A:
3.48
